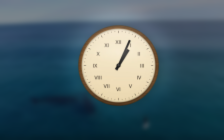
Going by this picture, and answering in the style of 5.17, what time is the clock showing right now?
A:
1.04
